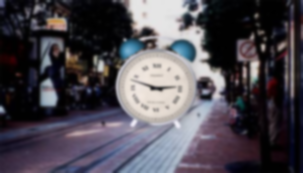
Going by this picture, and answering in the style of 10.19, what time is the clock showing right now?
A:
2.48
